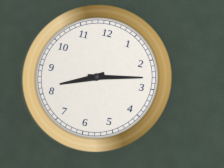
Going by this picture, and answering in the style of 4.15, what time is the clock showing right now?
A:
8.13
